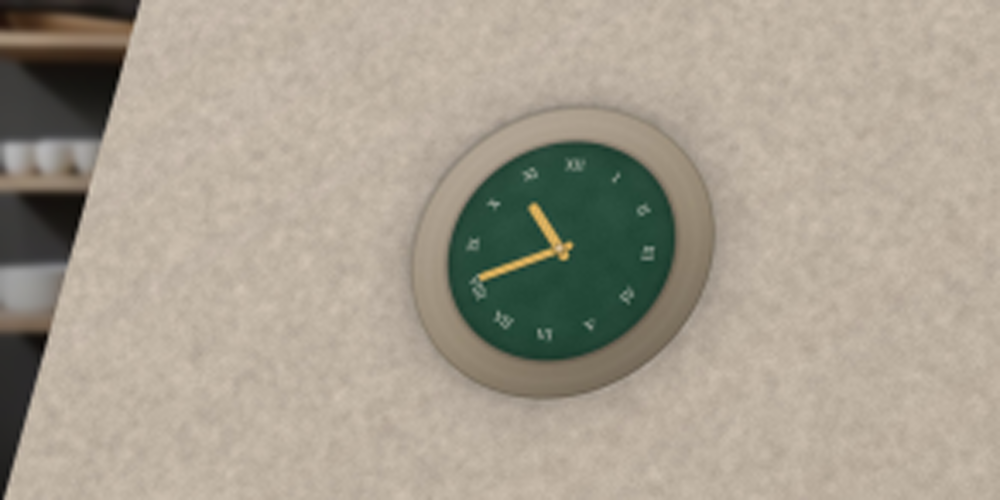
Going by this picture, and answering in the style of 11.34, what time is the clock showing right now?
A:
10.41
